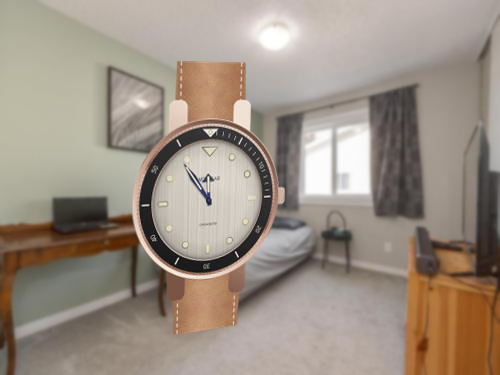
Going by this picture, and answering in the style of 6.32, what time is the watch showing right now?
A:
11.54
